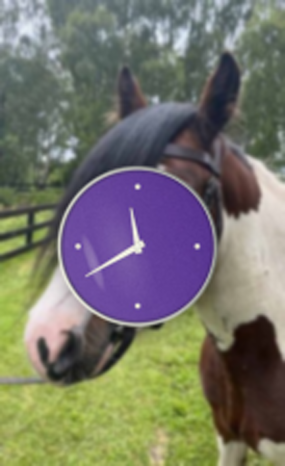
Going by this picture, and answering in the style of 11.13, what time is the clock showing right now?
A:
11.40
